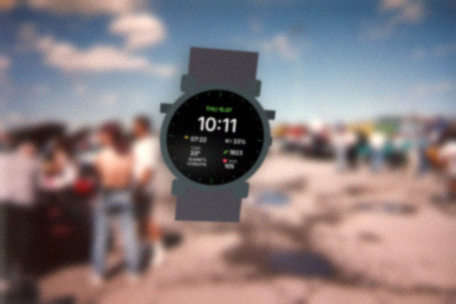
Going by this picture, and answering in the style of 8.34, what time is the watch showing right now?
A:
10.11
